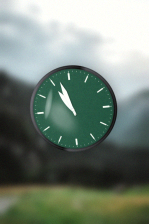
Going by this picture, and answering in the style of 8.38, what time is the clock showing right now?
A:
10.57
